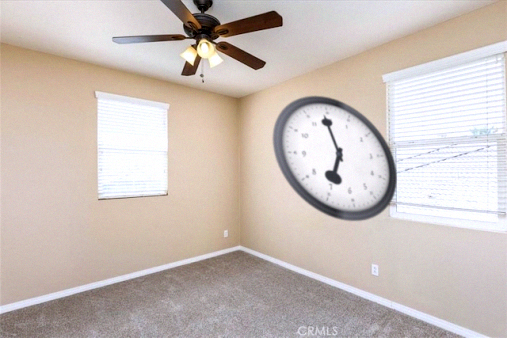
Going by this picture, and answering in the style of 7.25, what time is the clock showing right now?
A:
6.59
